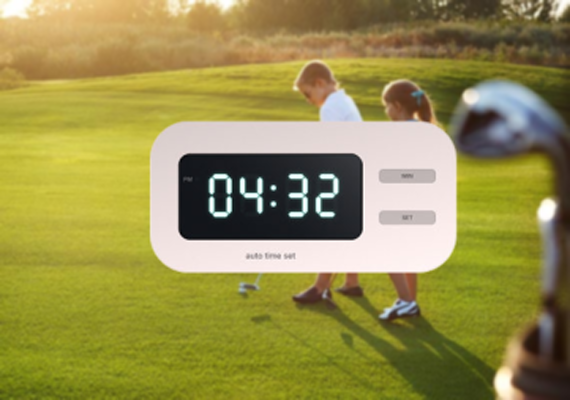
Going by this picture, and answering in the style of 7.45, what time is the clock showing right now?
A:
4.32
